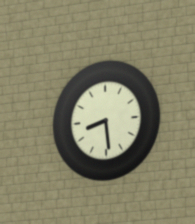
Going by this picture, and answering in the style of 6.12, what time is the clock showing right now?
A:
8.29
